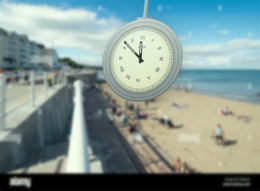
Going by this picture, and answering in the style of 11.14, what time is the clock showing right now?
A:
11.52
